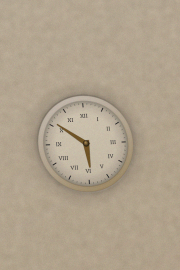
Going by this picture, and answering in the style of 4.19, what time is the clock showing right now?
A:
5.51
